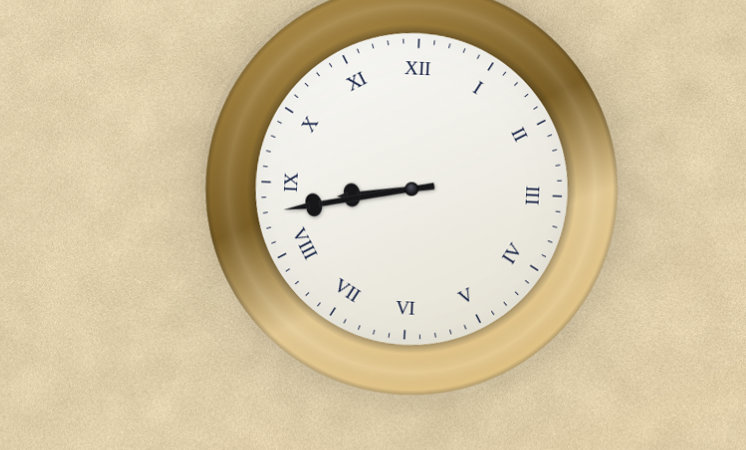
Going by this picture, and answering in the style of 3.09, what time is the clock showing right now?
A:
8.43
